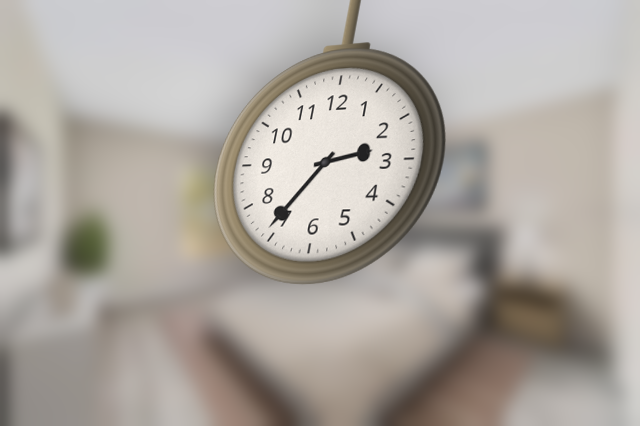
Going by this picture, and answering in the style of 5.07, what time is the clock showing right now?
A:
2.36
